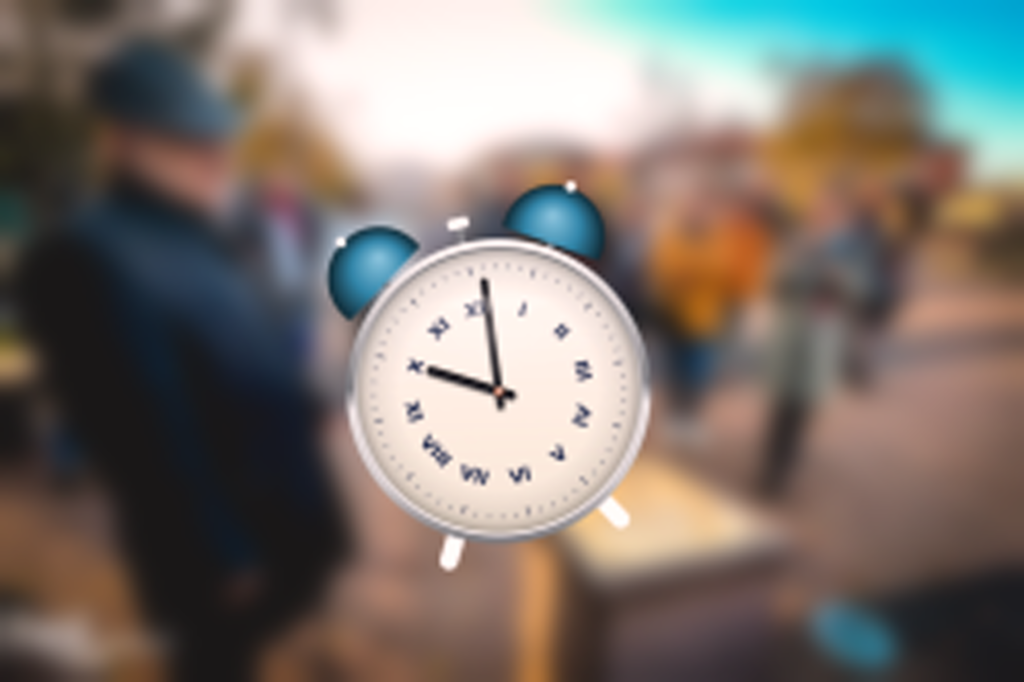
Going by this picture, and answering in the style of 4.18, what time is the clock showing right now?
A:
10.01
